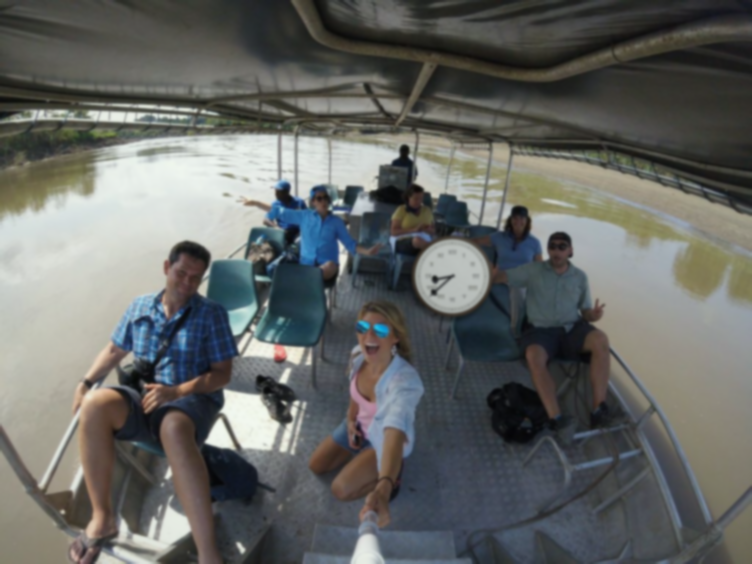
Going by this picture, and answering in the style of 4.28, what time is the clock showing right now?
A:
8.38
